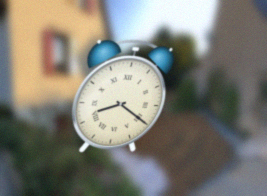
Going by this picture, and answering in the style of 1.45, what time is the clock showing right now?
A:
8.20
